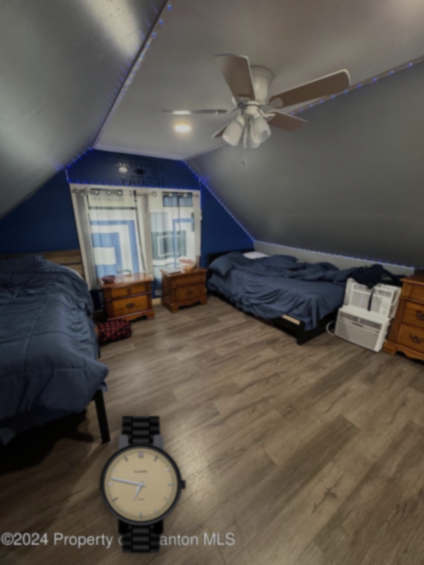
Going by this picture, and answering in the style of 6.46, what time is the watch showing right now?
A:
6.47
